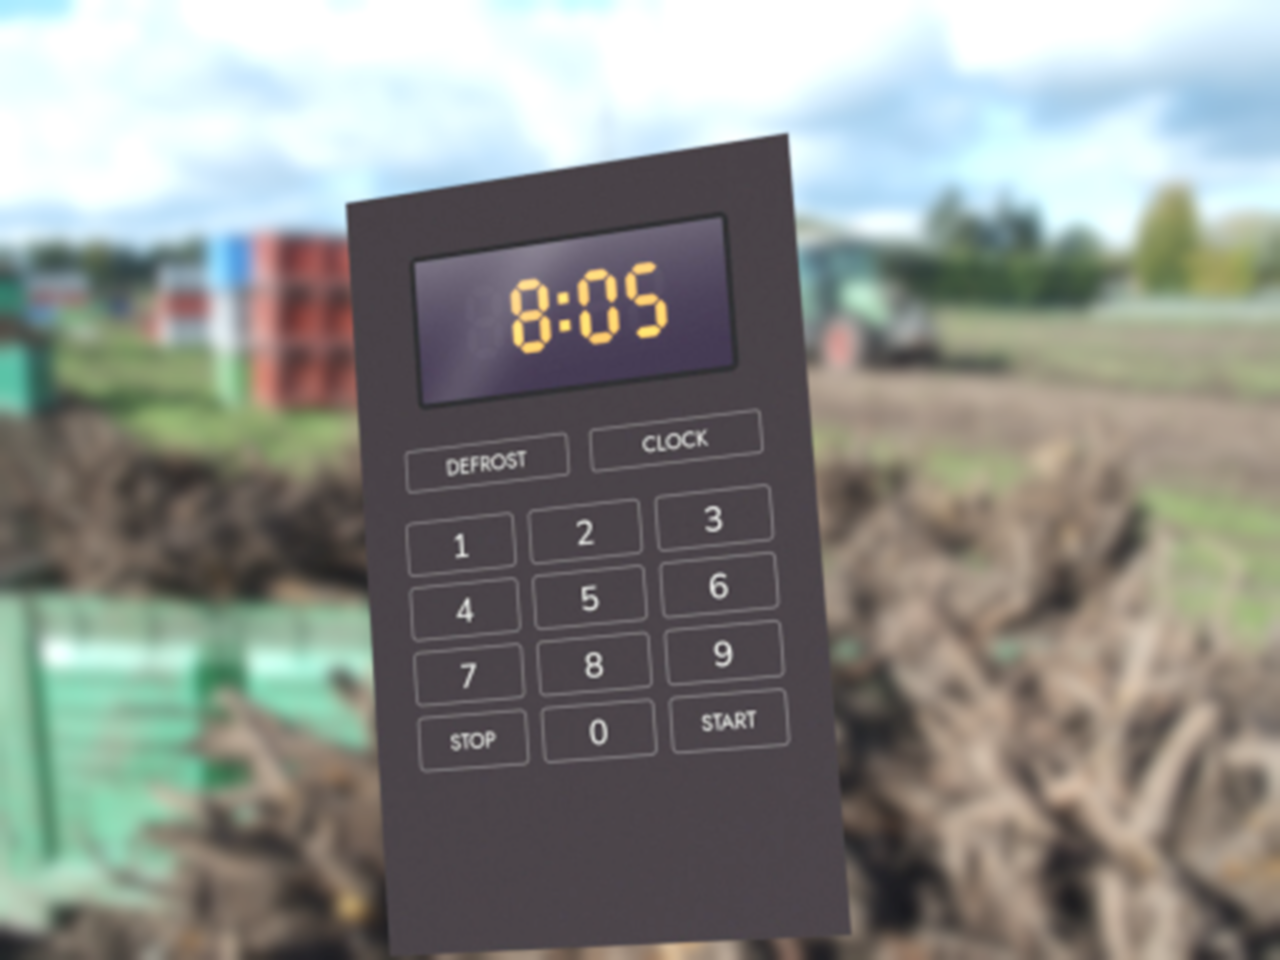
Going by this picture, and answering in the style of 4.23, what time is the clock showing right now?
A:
8.05
